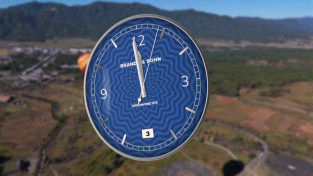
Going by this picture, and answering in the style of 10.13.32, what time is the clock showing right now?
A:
11.59.04
